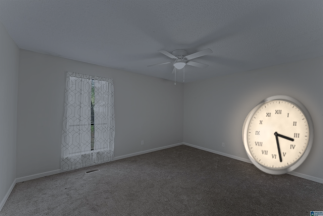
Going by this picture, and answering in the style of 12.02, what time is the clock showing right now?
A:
3.27
